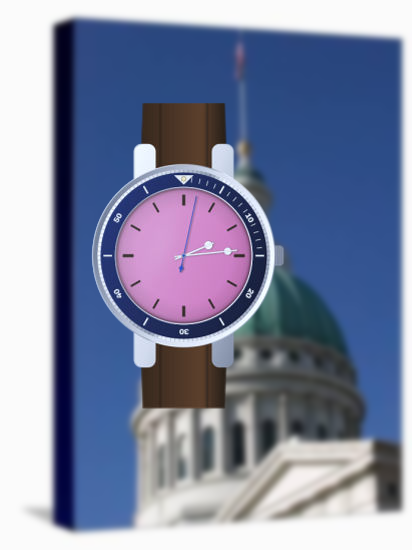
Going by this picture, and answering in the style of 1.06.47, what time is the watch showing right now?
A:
2.14.02
